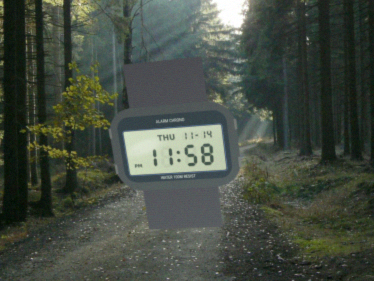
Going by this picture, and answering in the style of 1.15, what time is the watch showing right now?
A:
11.58
